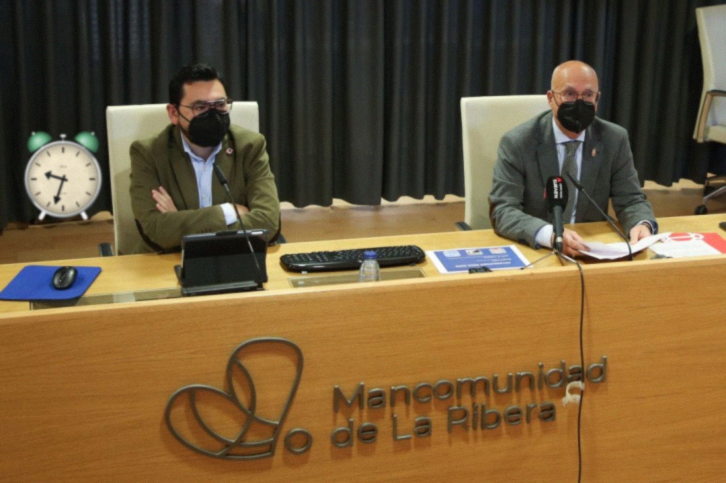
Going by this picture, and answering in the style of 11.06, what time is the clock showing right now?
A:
9.33
